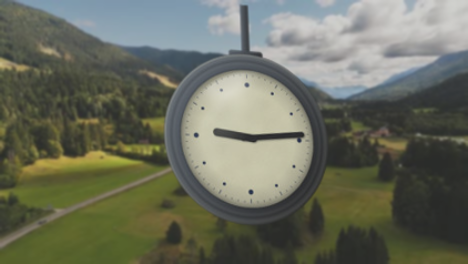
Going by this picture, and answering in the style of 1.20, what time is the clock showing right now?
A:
9.14
